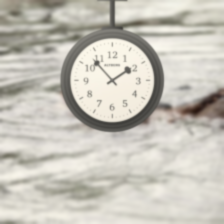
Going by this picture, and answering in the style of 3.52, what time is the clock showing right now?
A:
1.53
